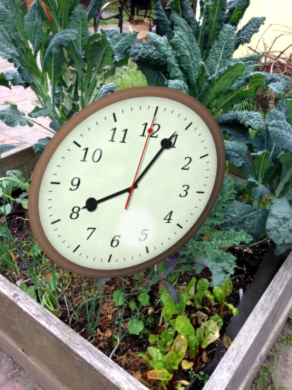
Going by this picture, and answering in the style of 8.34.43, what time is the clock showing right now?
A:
8.04.00
